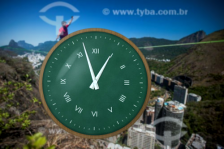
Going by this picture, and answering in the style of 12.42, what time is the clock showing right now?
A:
12.57
